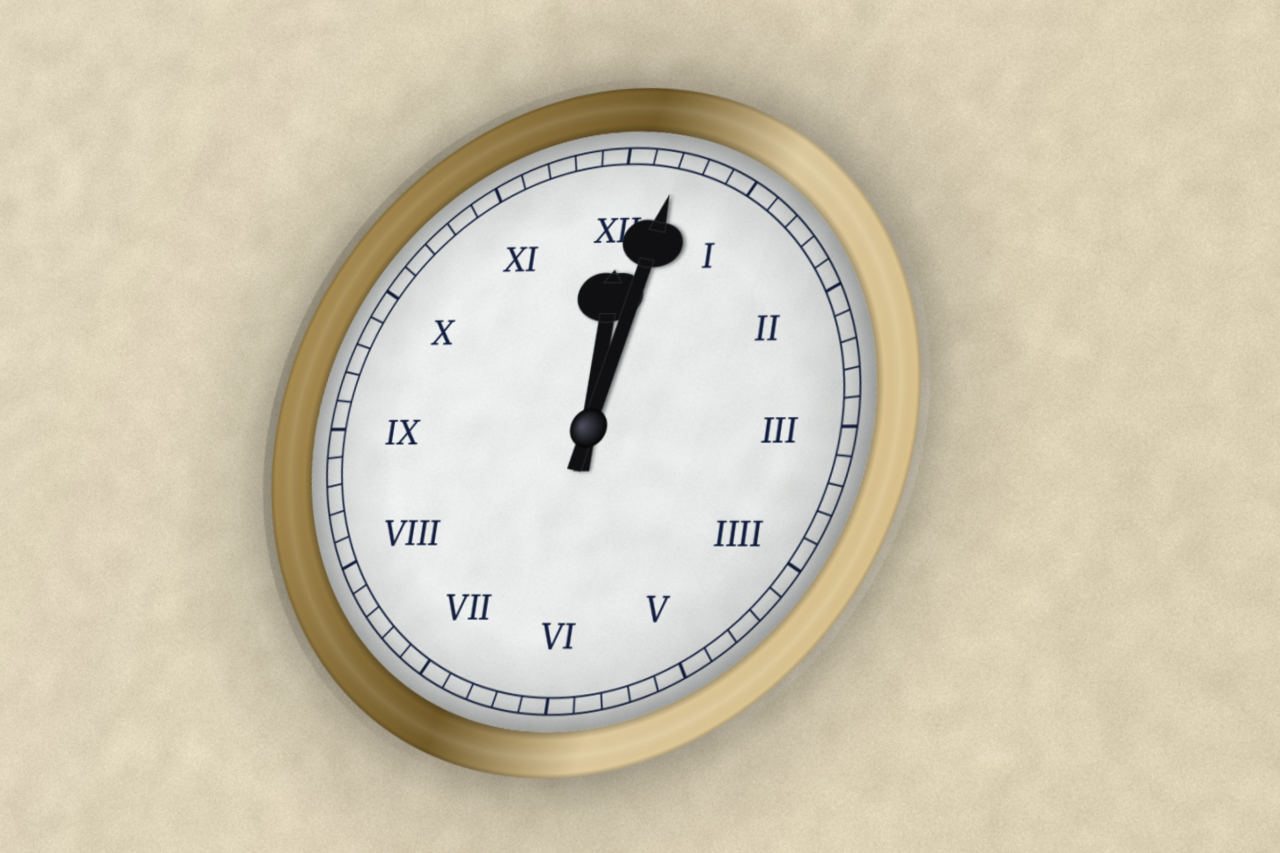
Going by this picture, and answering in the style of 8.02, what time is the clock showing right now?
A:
12.02
